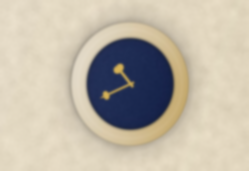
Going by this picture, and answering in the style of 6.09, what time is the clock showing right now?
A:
10.41
